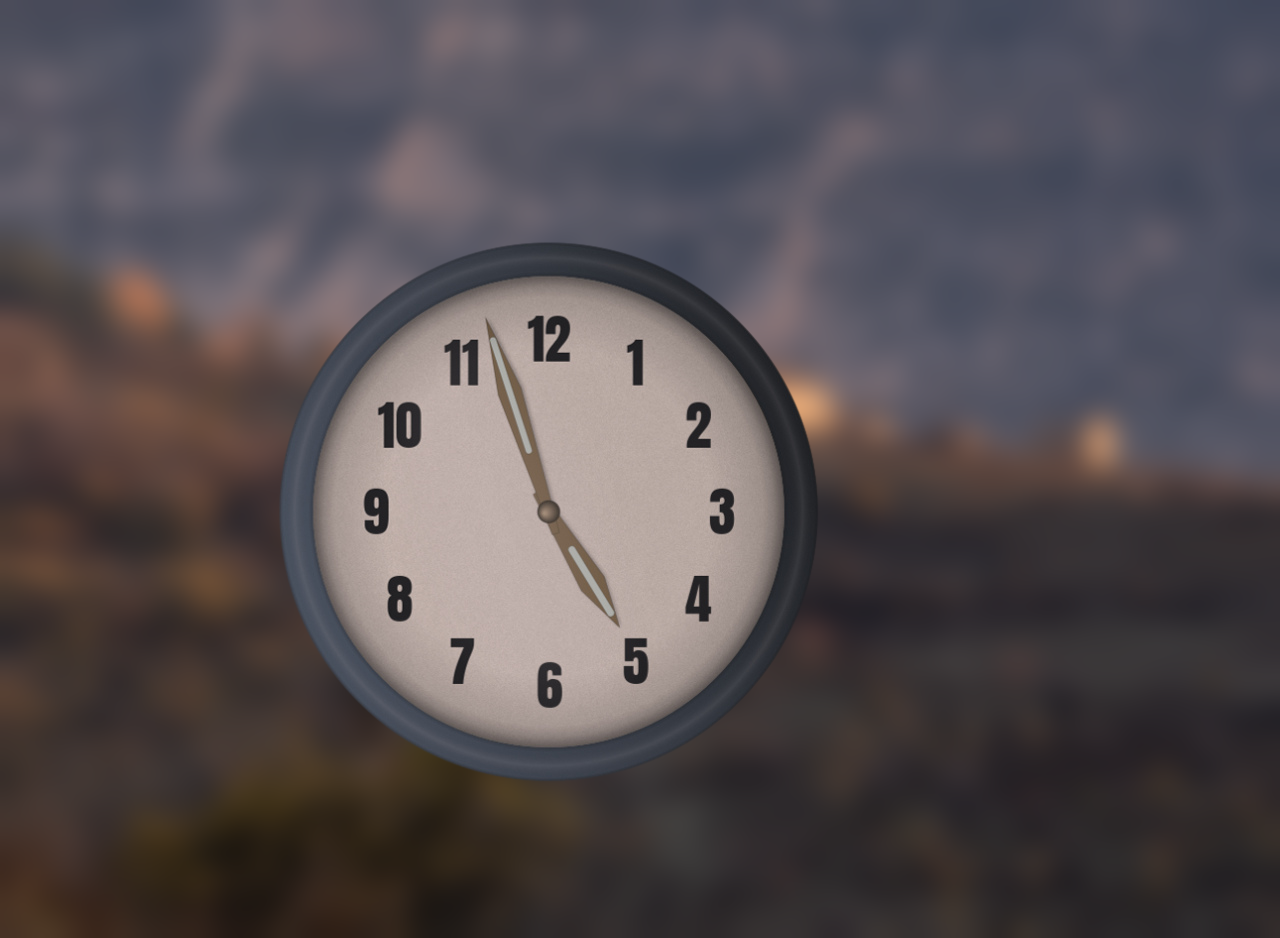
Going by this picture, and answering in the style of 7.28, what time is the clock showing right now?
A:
4.57
